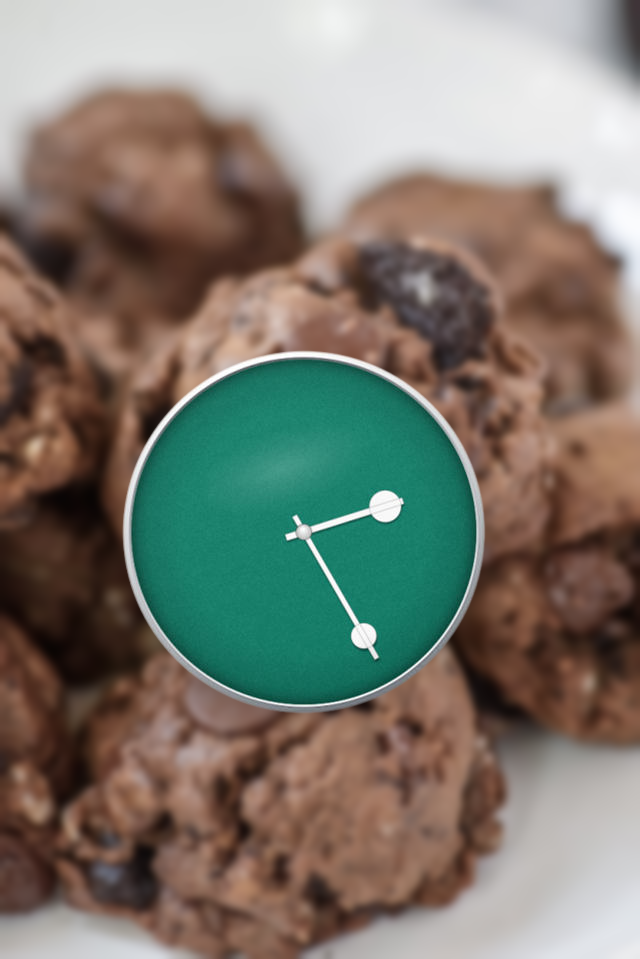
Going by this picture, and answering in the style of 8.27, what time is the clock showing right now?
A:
2.25
